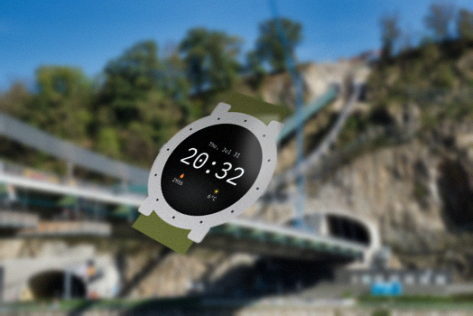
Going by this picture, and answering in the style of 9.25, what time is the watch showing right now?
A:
20.32
